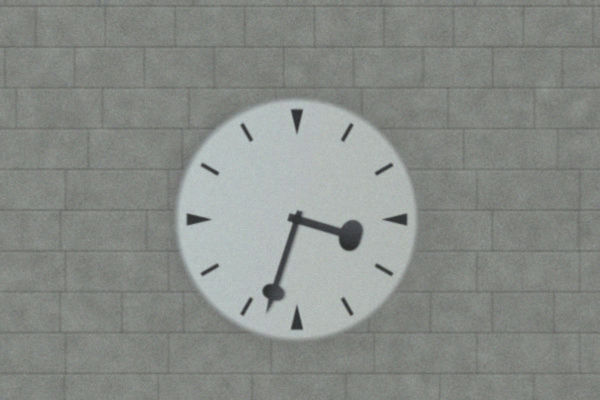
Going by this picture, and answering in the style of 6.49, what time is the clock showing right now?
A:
3.33
